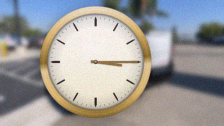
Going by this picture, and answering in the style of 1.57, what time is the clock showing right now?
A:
3.15
